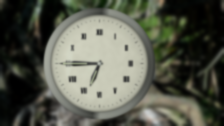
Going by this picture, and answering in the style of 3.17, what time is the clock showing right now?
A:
6.45
